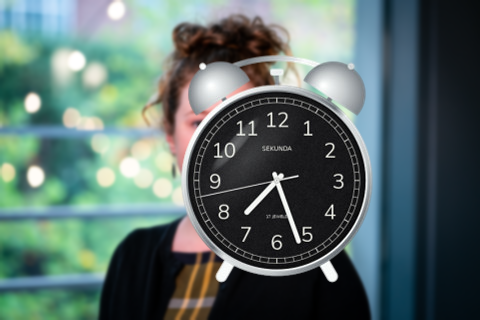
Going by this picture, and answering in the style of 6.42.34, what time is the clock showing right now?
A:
7.26.43
